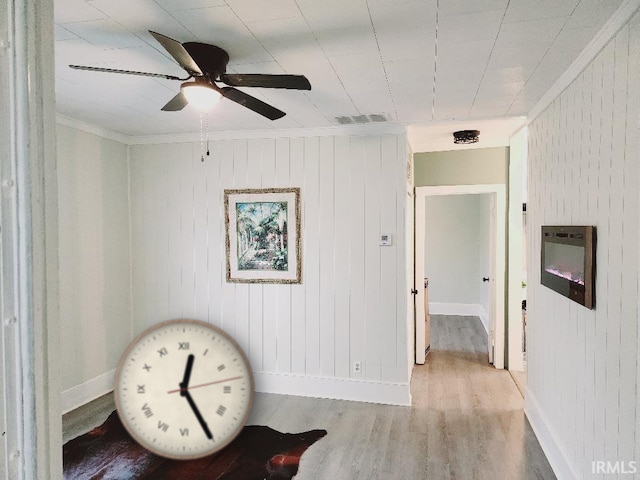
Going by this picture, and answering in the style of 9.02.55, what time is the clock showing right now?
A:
12.25.13
